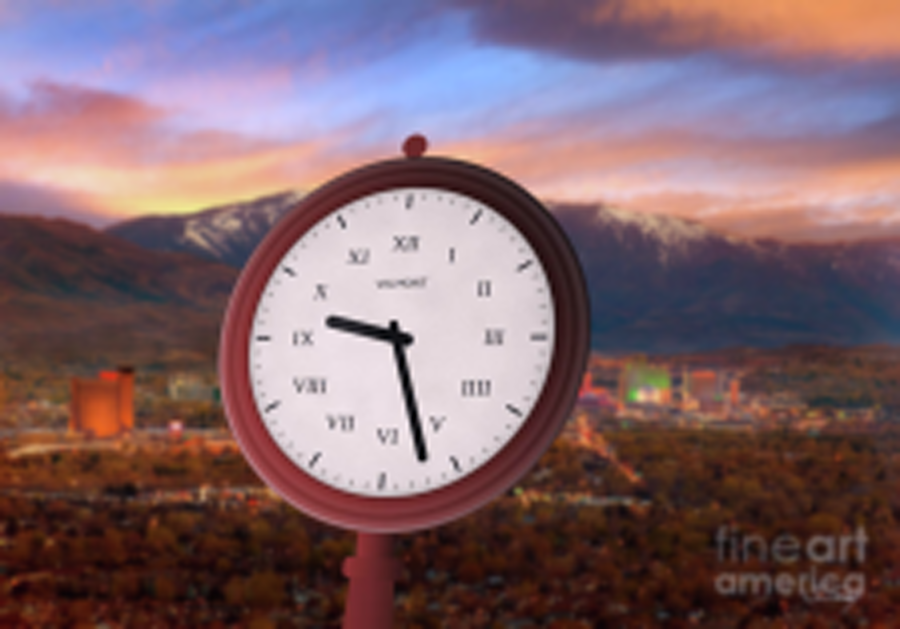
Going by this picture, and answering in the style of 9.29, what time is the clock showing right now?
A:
9.27
